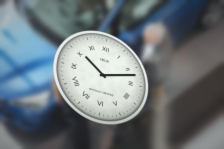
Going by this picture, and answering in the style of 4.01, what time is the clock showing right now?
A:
10.12
